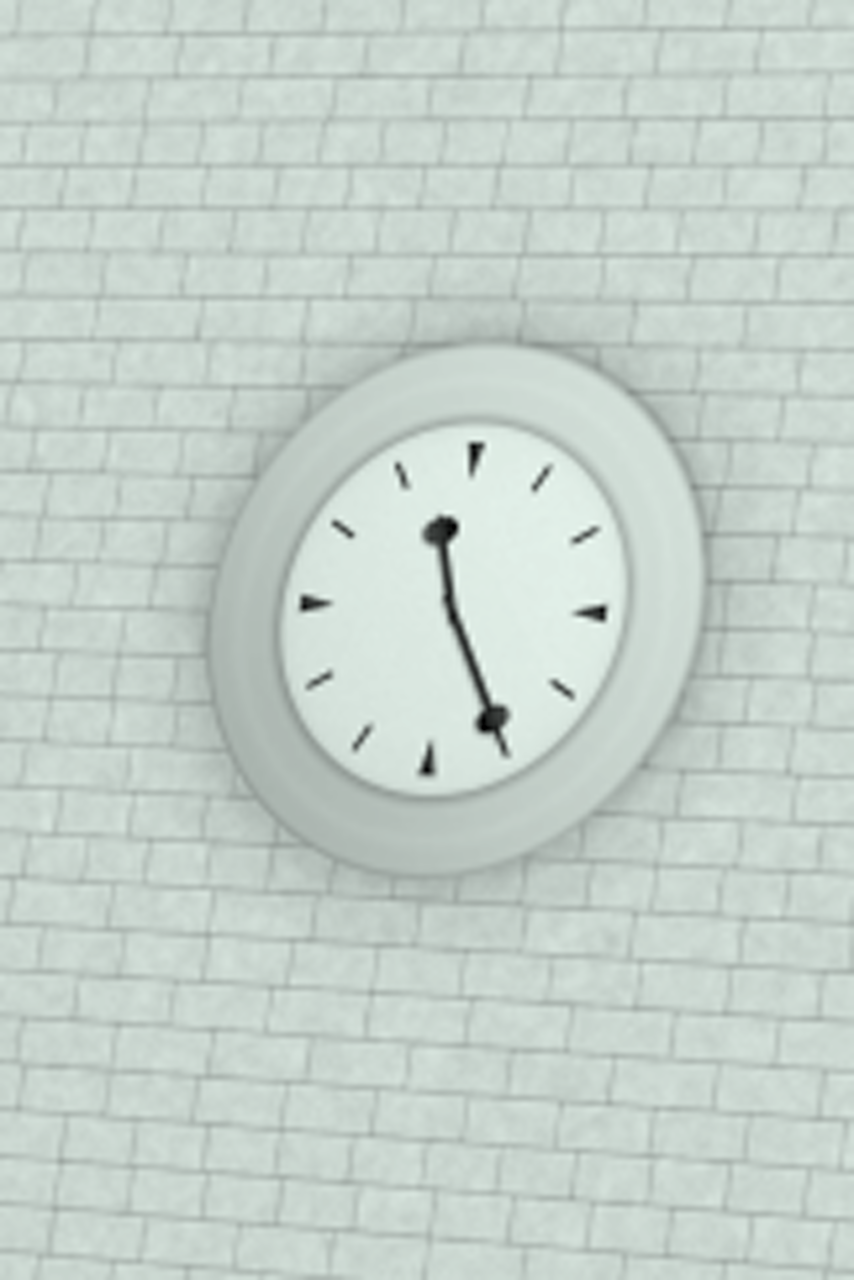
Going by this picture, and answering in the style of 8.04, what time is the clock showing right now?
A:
11.25
